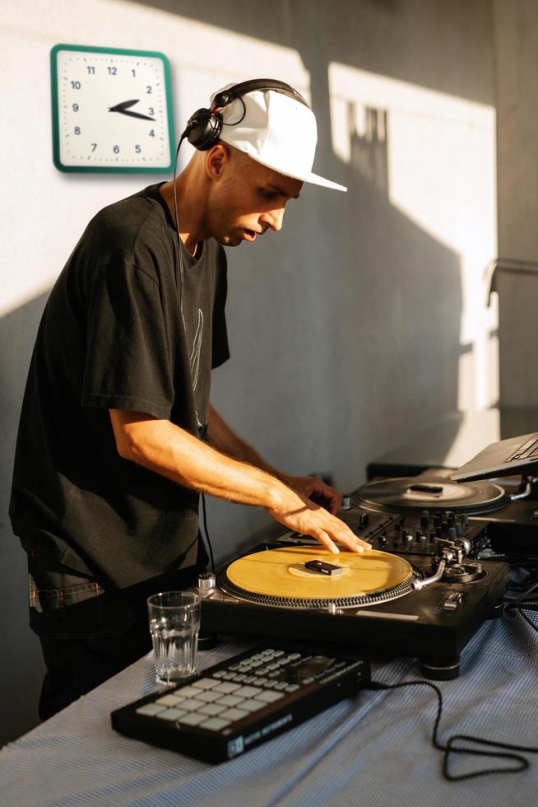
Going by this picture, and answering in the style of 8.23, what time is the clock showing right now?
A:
2.17
